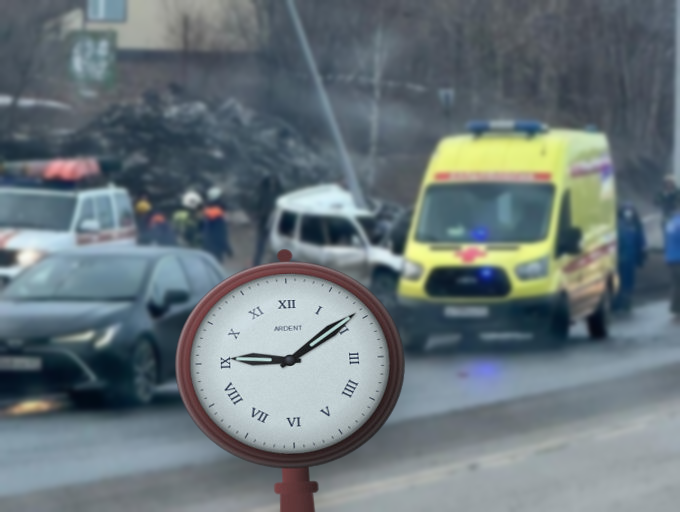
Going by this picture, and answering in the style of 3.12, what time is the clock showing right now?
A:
9.09
